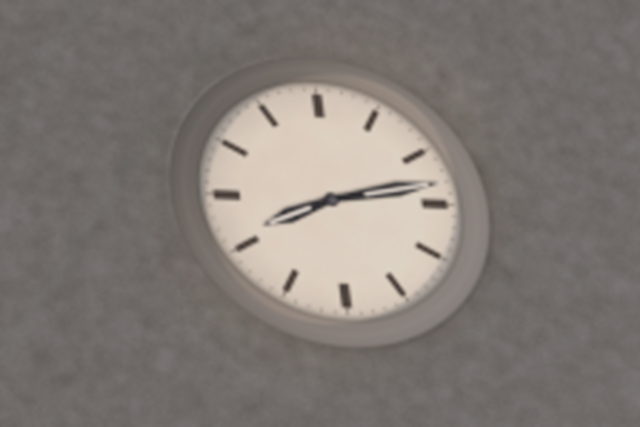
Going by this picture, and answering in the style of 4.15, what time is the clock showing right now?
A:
8.13
